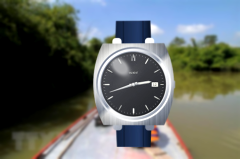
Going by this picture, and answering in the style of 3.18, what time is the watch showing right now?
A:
2.42
